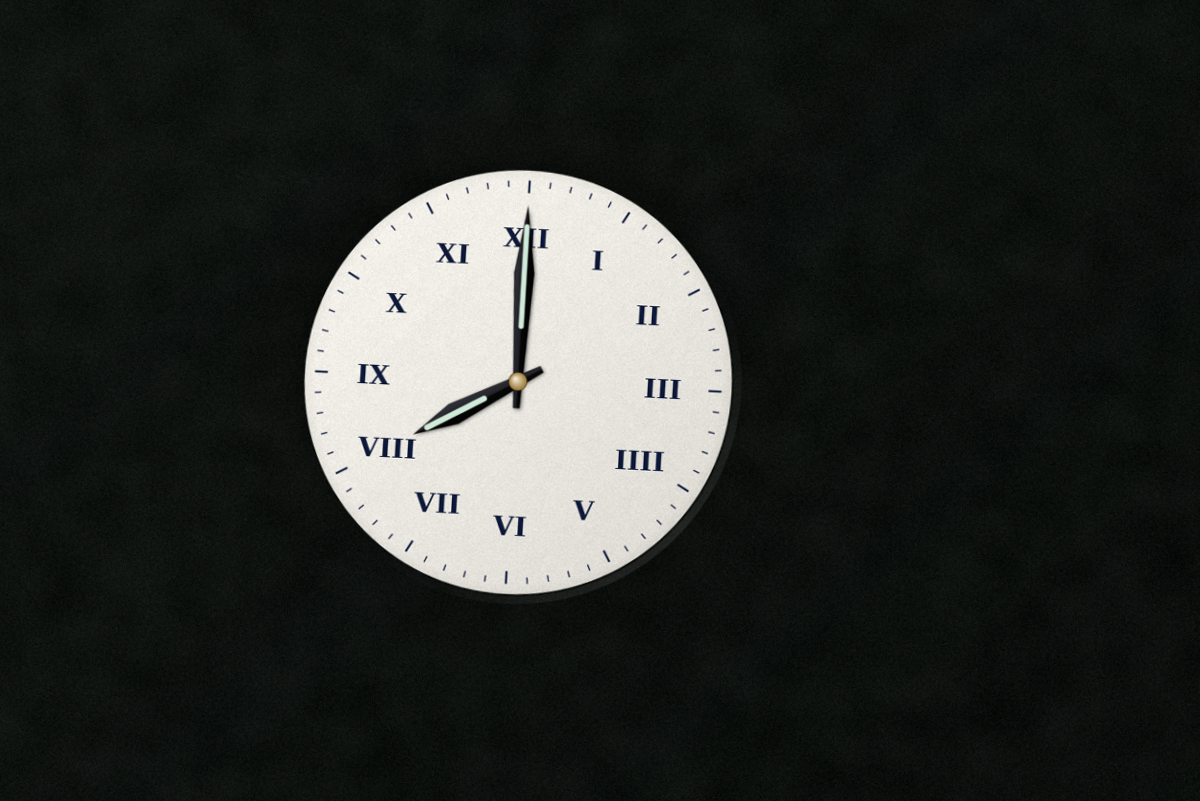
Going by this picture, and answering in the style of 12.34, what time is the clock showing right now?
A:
8.00
